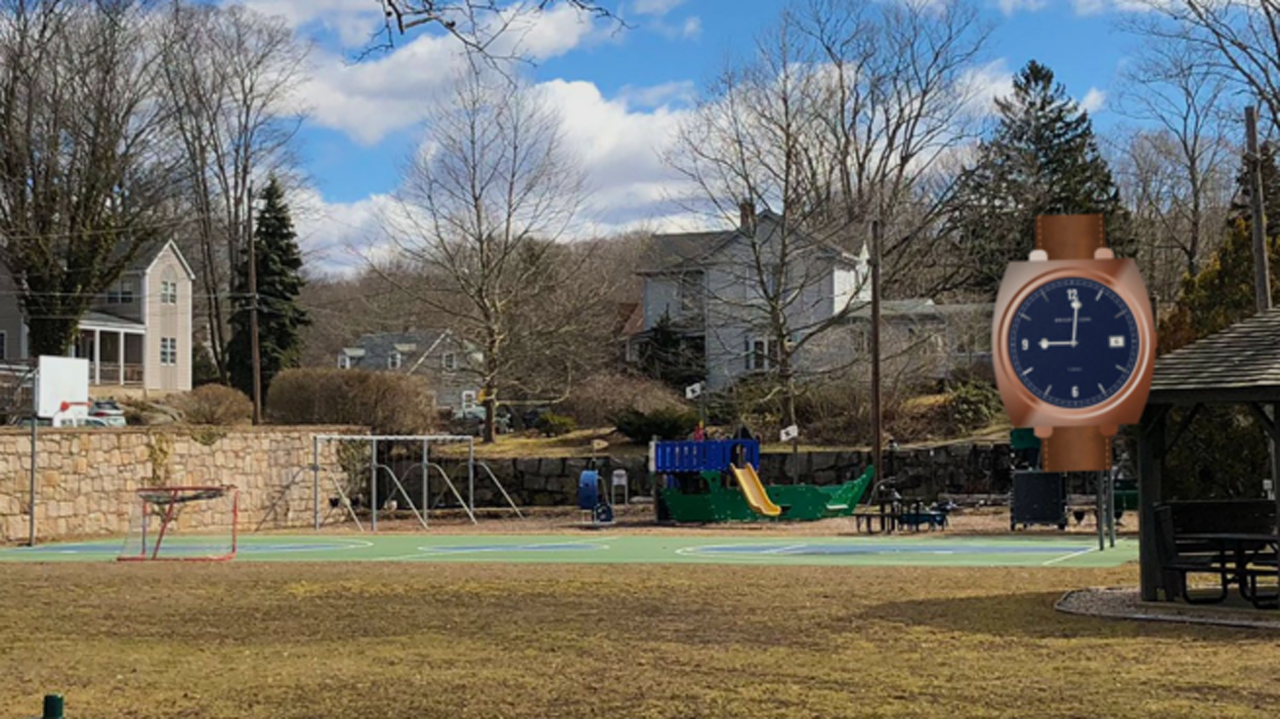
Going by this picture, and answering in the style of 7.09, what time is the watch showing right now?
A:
9.01
